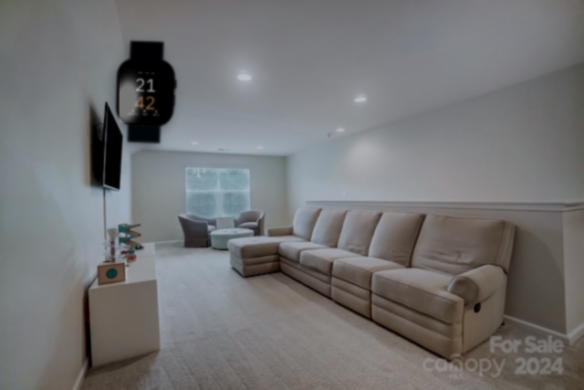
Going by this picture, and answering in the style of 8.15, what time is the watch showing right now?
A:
21.42
